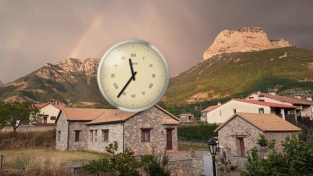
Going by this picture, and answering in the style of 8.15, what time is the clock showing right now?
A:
11.36
